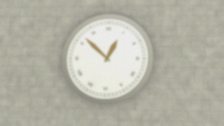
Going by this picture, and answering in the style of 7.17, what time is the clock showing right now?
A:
12.52
